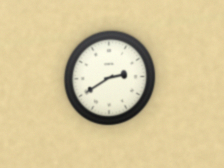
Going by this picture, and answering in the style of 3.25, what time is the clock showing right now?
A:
2.40
